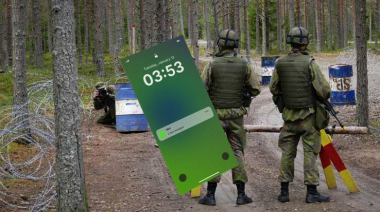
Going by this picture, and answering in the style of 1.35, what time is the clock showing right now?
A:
3.53
